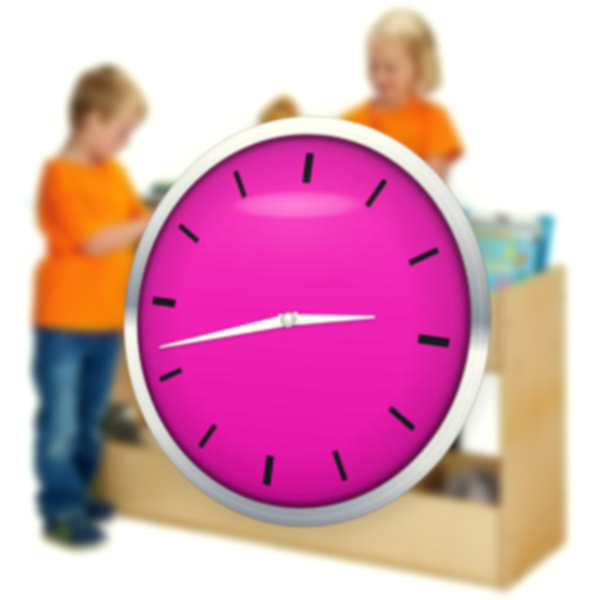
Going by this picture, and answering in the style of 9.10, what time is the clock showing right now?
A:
2.42
